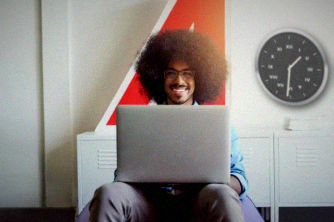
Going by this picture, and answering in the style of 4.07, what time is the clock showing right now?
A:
1.31
